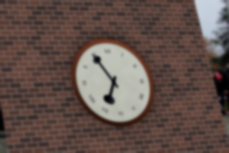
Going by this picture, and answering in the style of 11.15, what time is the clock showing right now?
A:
6.55
